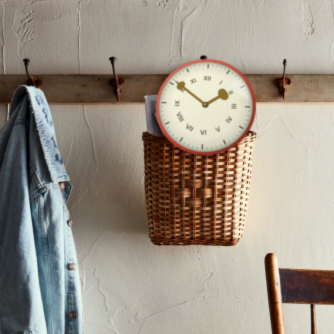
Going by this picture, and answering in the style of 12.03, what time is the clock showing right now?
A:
1.51
